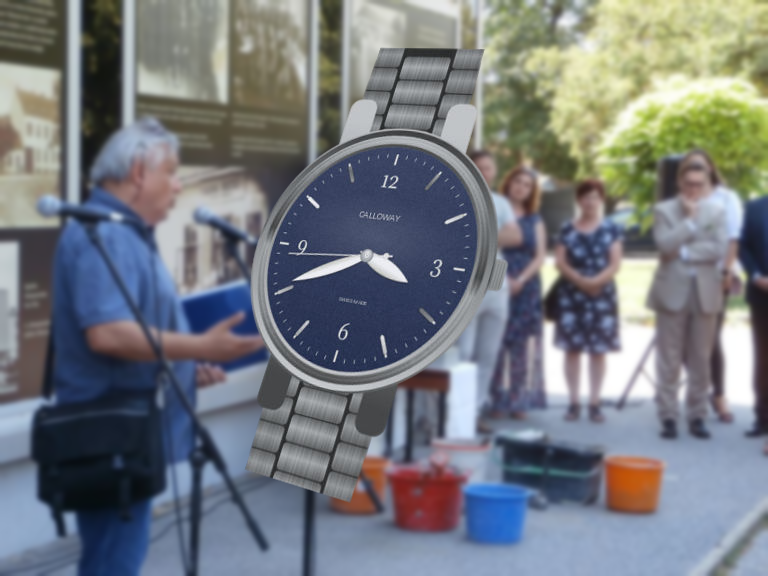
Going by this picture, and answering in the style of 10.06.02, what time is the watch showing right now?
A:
3.40.44
